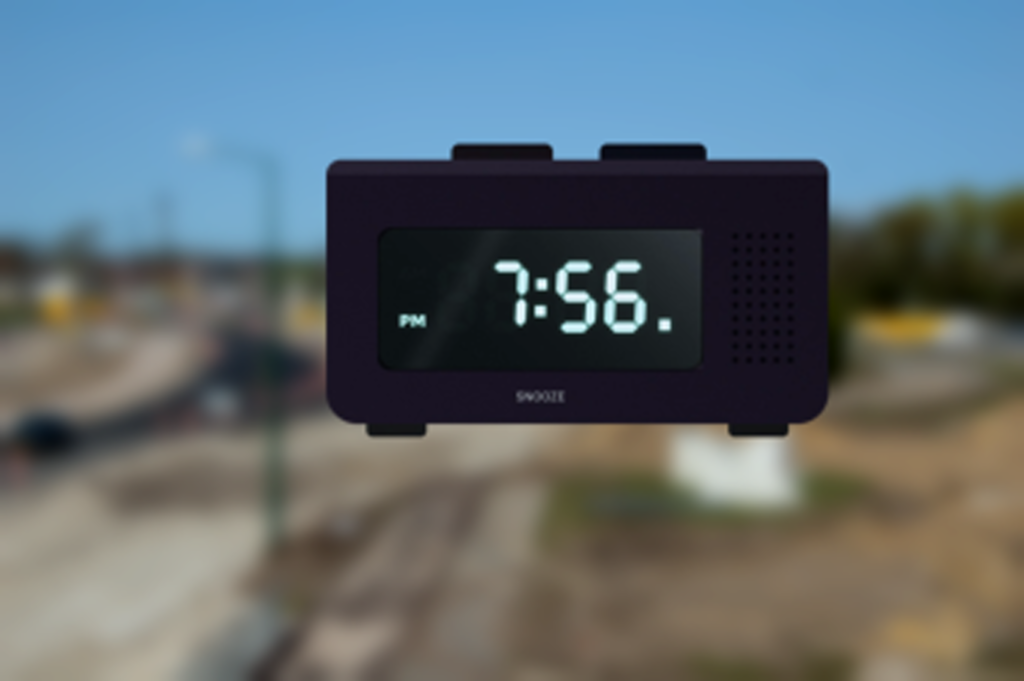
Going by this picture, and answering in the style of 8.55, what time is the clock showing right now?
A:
7.56
